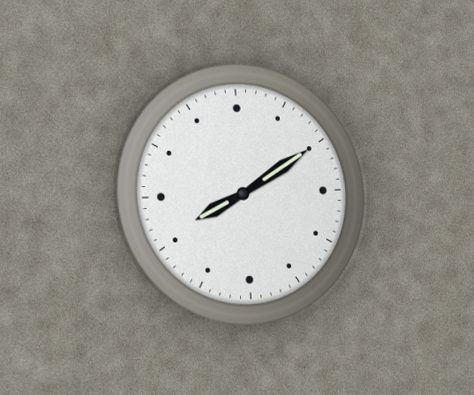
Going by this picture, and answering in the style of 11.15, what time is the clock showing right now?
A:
8.10
